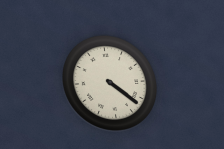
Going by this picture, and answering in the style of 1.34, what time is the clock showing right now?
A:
4.22
